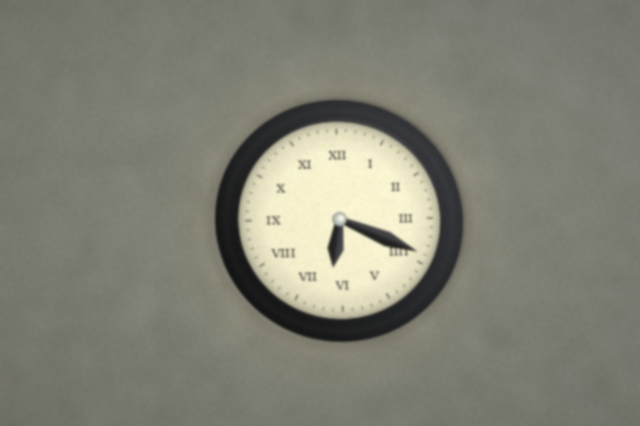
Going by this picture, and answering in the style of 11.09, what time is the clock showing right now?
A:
6.19
